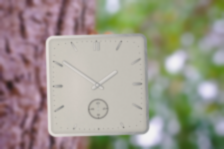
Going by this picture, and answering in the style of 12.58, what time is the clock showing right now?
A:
1.51
